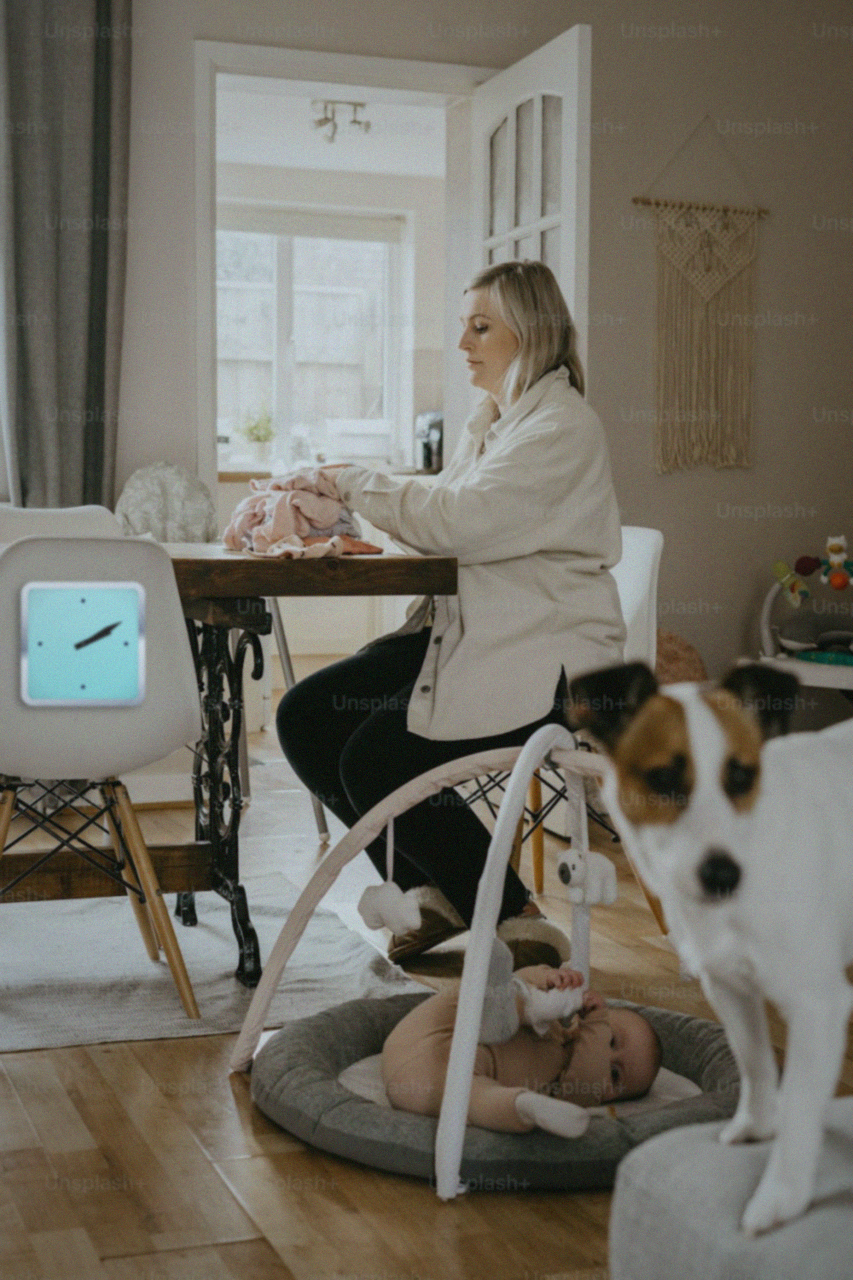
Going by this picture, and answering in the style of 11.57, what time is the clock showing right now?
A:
2.10
